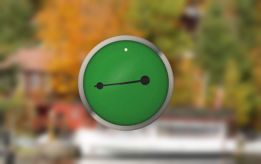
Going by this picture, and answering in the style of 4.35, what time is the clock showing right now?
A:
2.44
